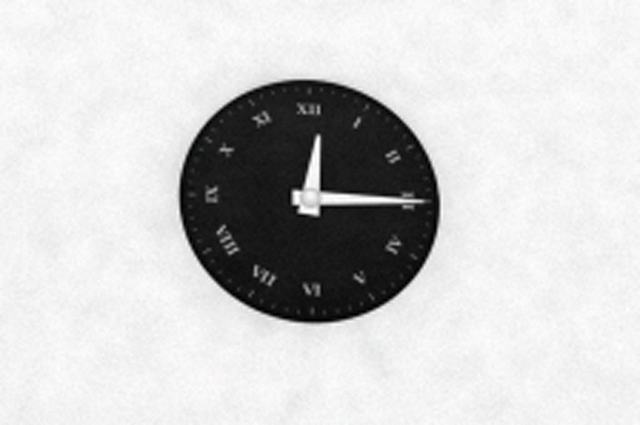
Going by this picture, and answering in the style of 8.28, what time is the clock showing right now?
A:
12.15
